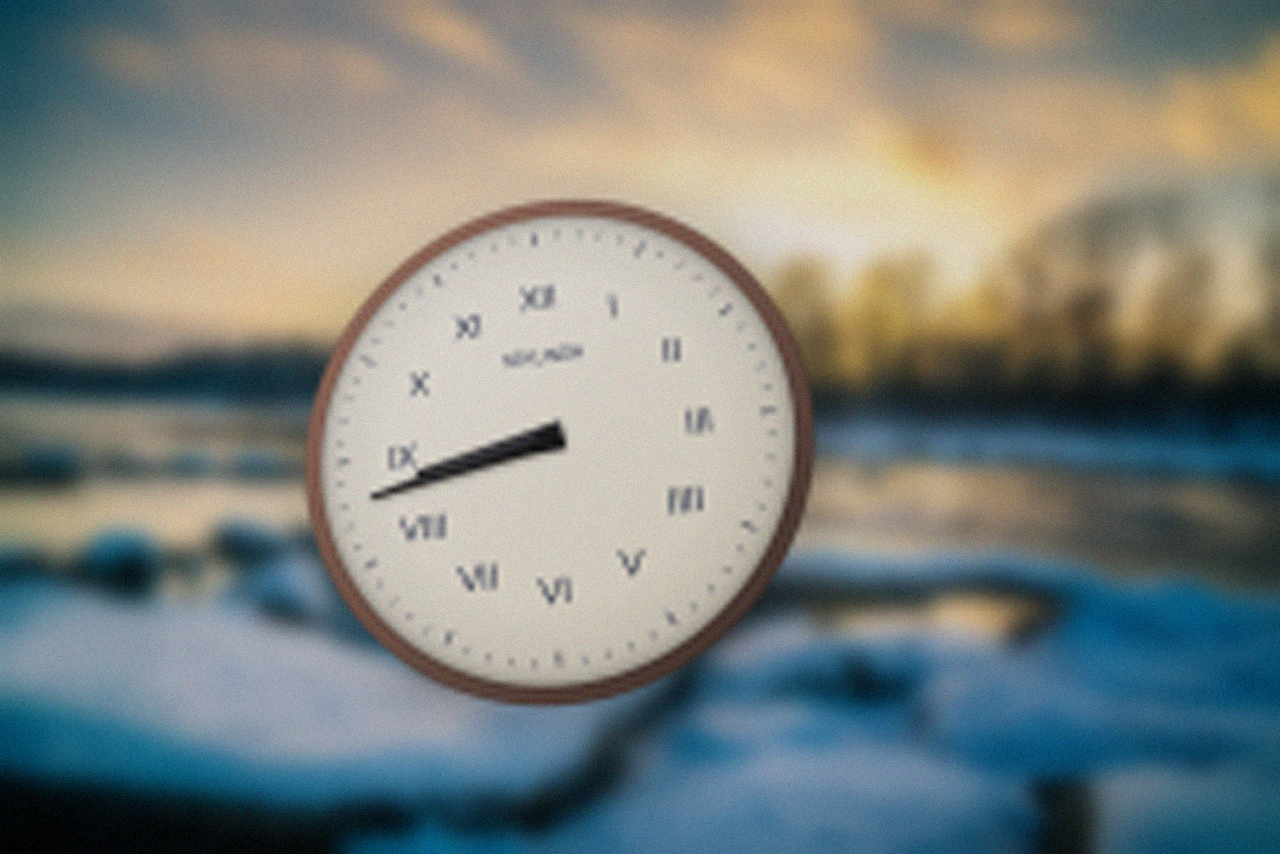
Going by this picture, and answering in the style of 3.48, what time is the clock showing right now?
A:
8.43
